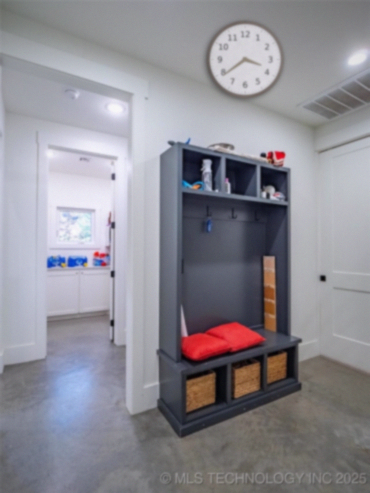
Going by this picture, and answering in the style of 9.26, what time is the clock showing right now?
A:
3.39
